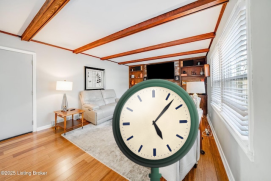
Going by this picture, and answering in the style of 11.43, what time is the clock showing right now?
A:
5.07
